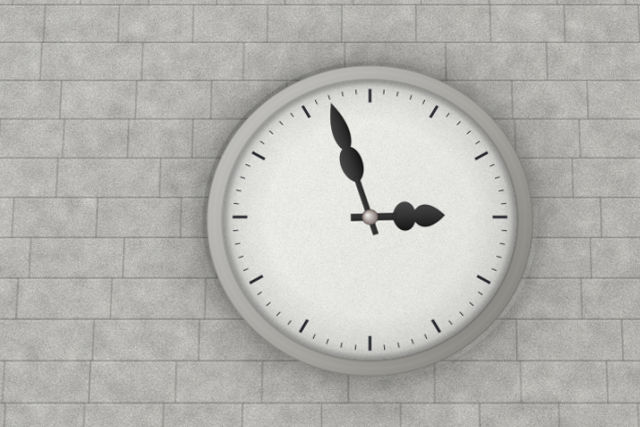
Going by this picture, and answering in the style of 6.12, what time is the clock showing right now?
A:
2.57
